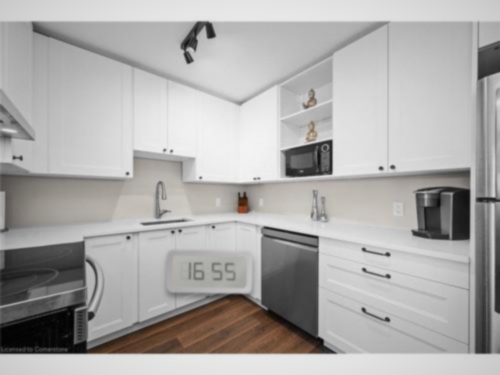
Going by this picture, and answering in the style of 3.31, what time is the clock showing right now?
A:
16.55
